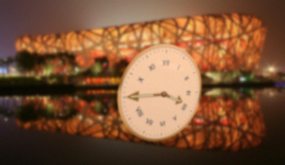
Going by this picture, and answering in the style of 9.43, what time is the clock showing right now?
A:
3.45
